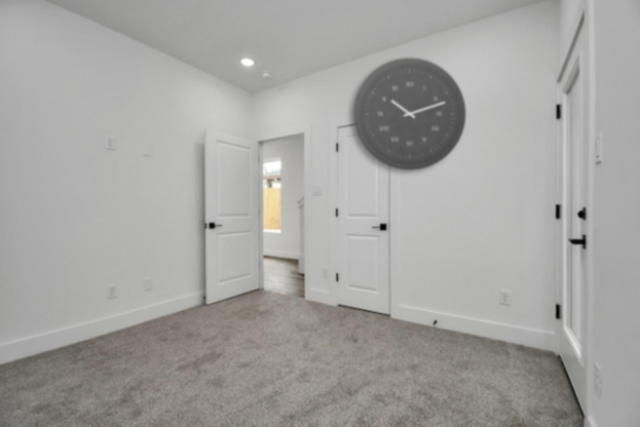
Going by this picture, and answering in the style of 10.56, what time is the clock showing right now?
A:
10.12
